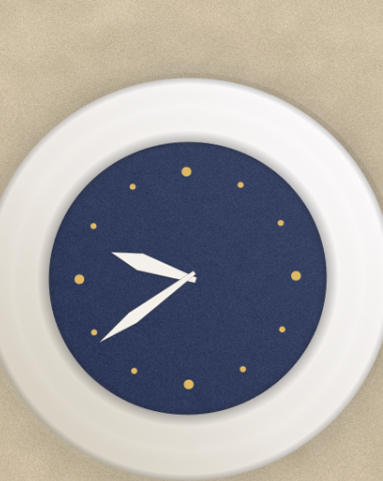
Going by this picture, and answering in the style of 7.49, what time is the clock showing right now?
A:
9.39
